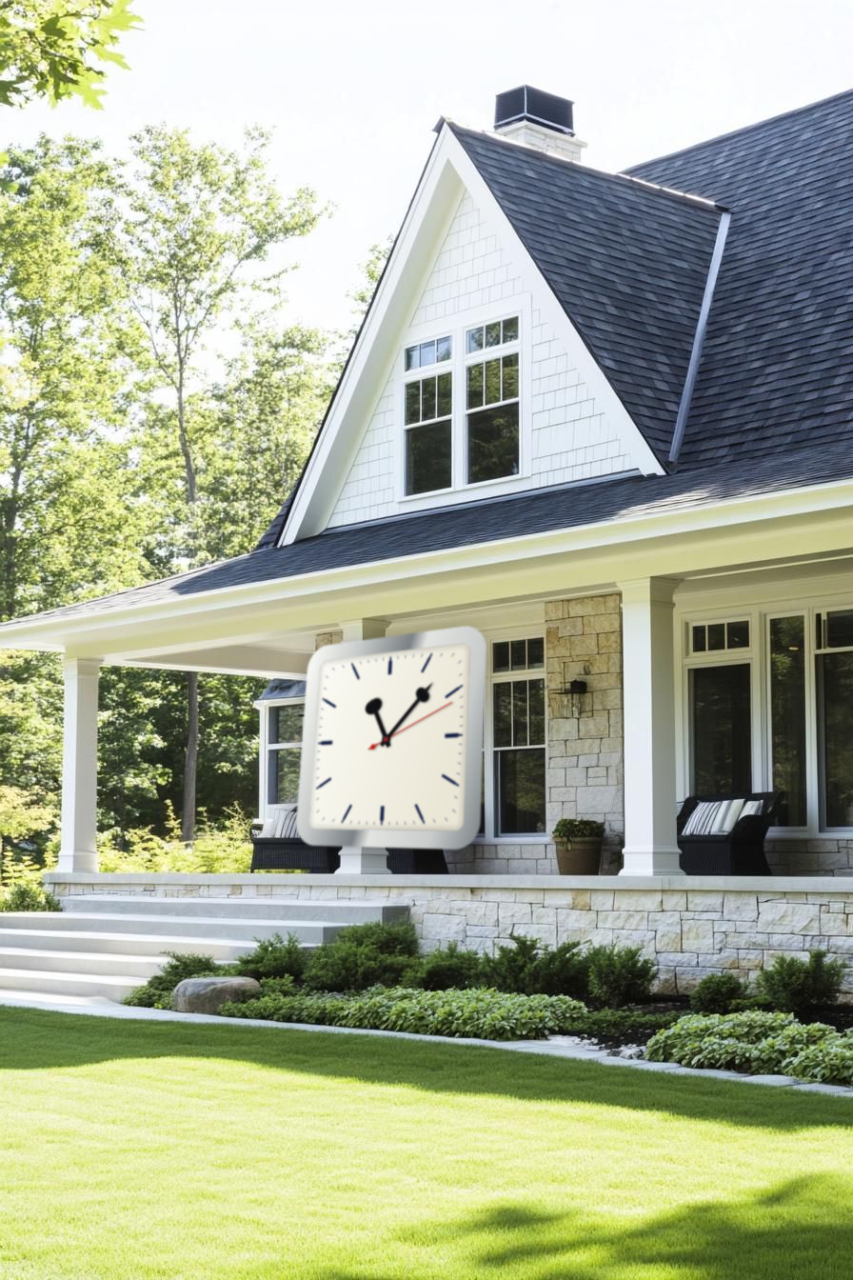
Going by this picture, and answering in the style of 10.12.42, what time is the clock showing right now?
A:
11.07.11
